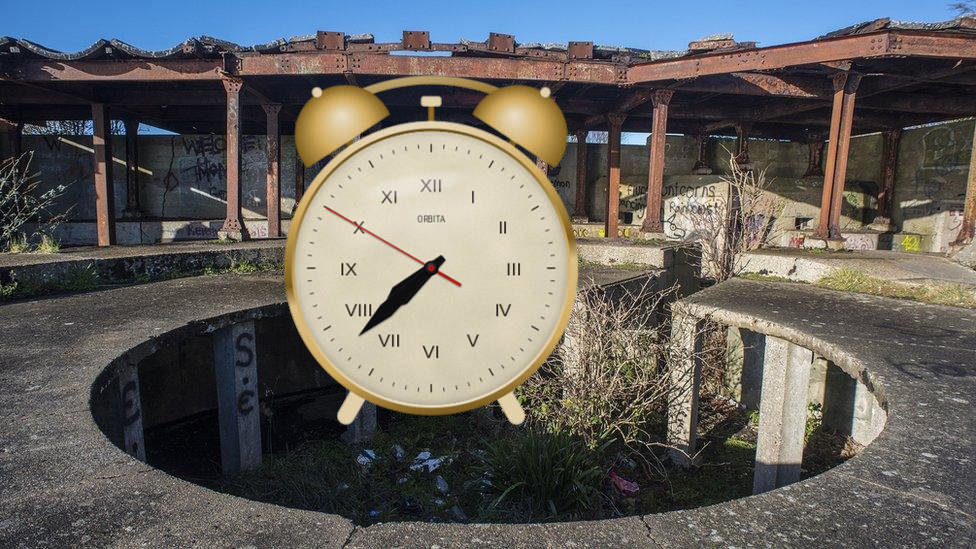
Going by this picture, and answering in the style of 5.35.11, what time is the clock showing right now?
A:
7.37.50
